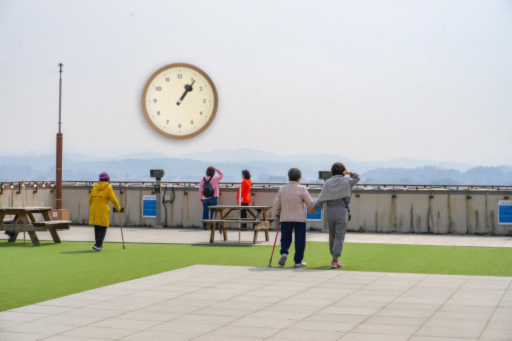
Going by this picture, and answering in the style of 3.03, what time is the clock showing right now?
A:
1.06
